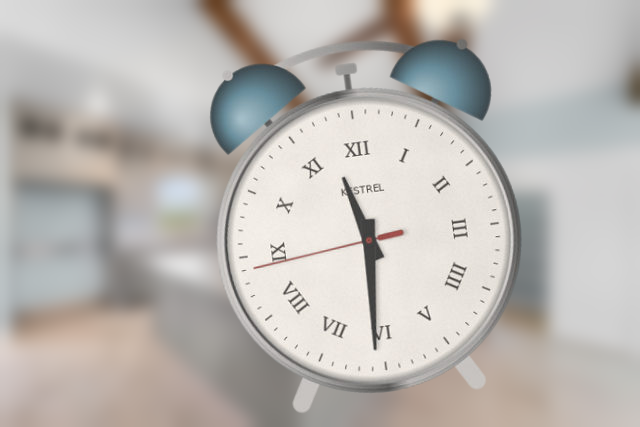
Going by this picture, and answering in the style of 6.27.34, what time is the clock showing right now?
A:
11.30.44
